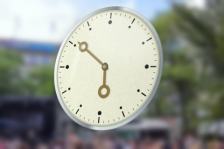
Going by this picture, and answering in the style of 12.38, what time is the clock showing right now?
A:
5.51
